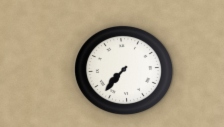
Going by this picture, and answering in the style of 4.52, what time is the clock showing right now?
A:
7.37
